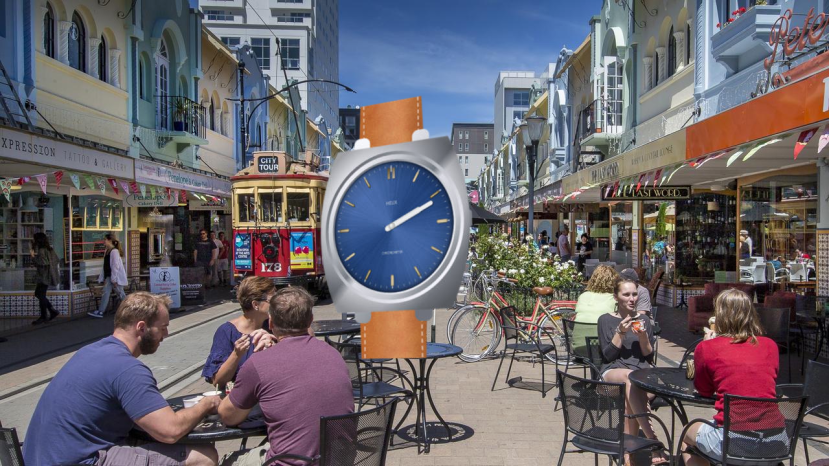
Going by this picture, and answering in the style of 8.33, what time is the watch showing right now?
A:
2.11
